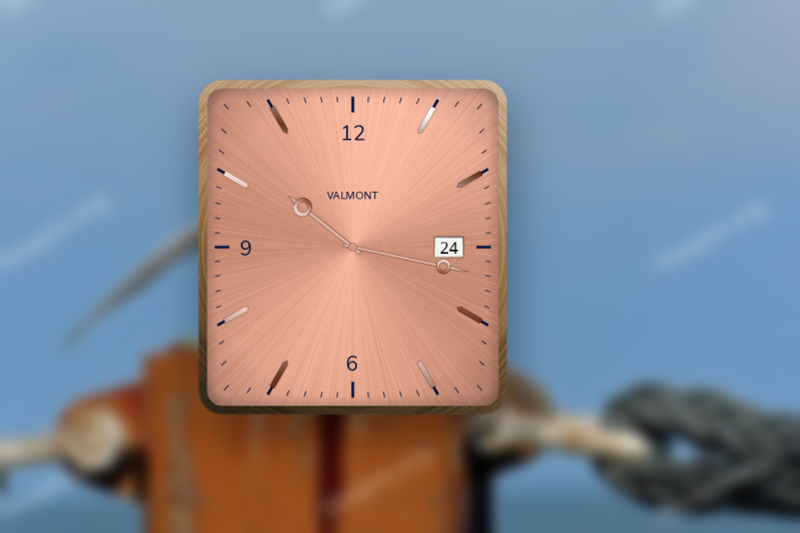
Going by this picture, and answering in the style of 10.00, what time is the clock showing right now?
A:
10.17
